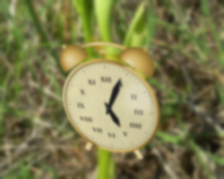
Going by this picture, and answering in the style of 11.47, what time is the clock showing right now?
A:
5.04
